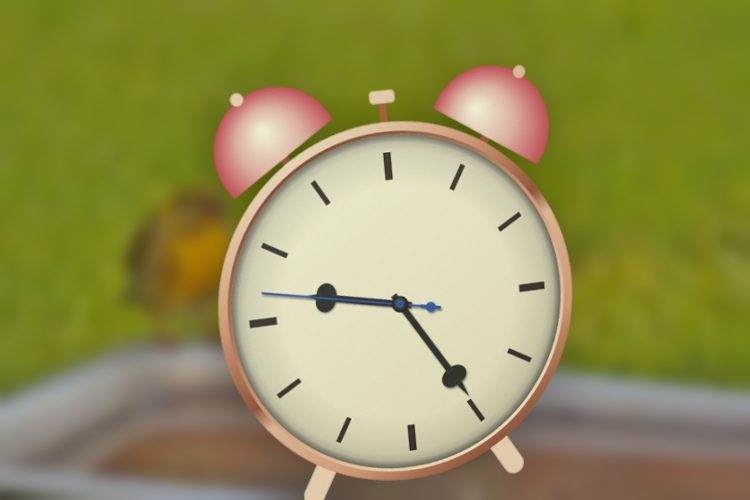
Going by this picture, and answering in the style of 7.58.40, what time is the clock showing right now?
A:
9.24.47
